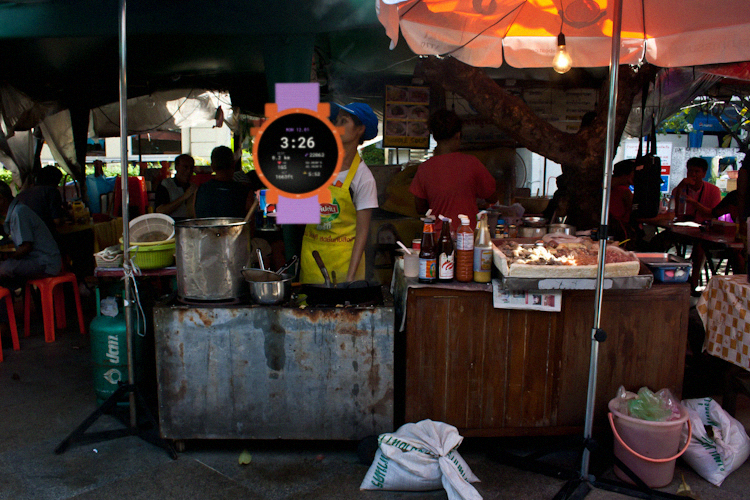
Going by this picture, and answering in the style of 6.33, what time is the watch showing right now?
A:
3.26
